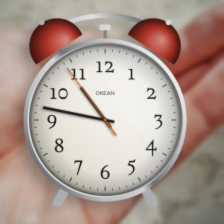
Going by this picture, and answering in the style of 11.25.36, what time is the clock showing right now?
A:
10.46.54
